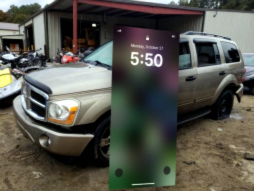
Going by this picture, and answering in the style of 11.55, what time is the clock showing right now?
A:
5.50
